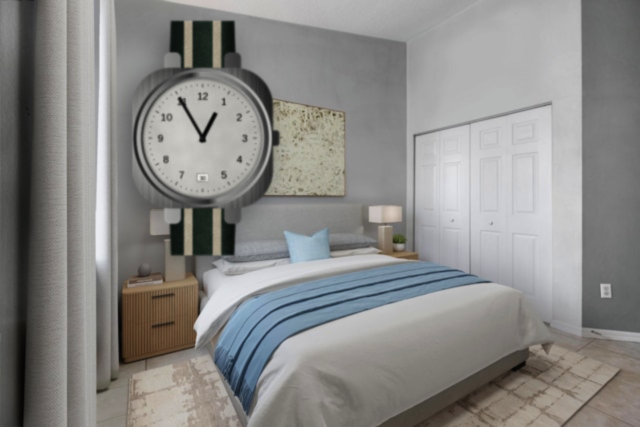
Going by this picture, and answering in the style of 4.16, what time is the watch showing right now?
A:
12.55
